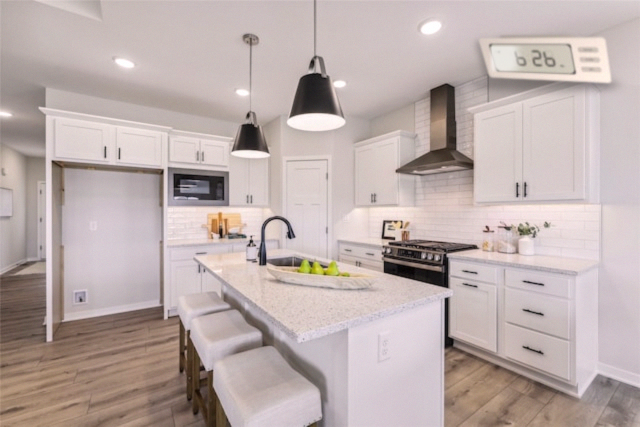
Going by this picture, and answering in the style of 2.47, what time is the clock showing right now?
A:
6.26
